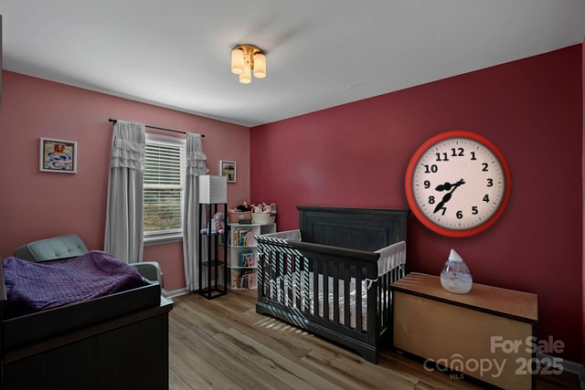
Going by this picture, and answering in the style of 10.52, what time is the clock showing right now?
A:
8.37
